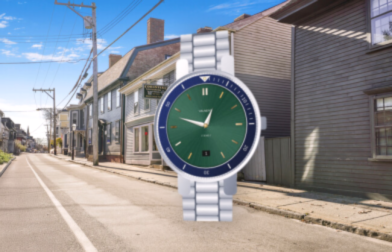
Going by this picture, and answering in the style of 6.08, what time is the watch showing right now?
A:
12.48
